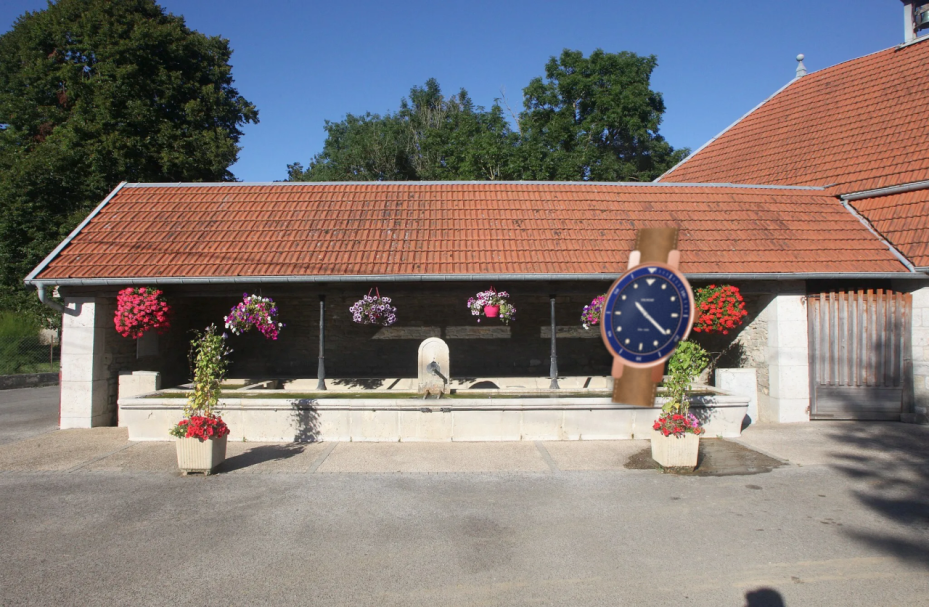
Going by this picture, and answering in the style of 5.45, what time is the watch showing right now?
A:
10.21
